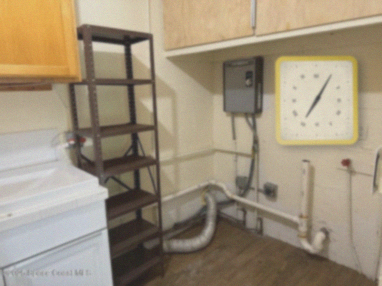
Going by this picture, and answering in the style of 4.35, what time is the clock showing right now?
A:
7.05
